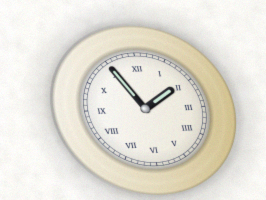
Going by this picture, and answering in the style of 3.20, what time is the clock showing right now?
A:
1.55
